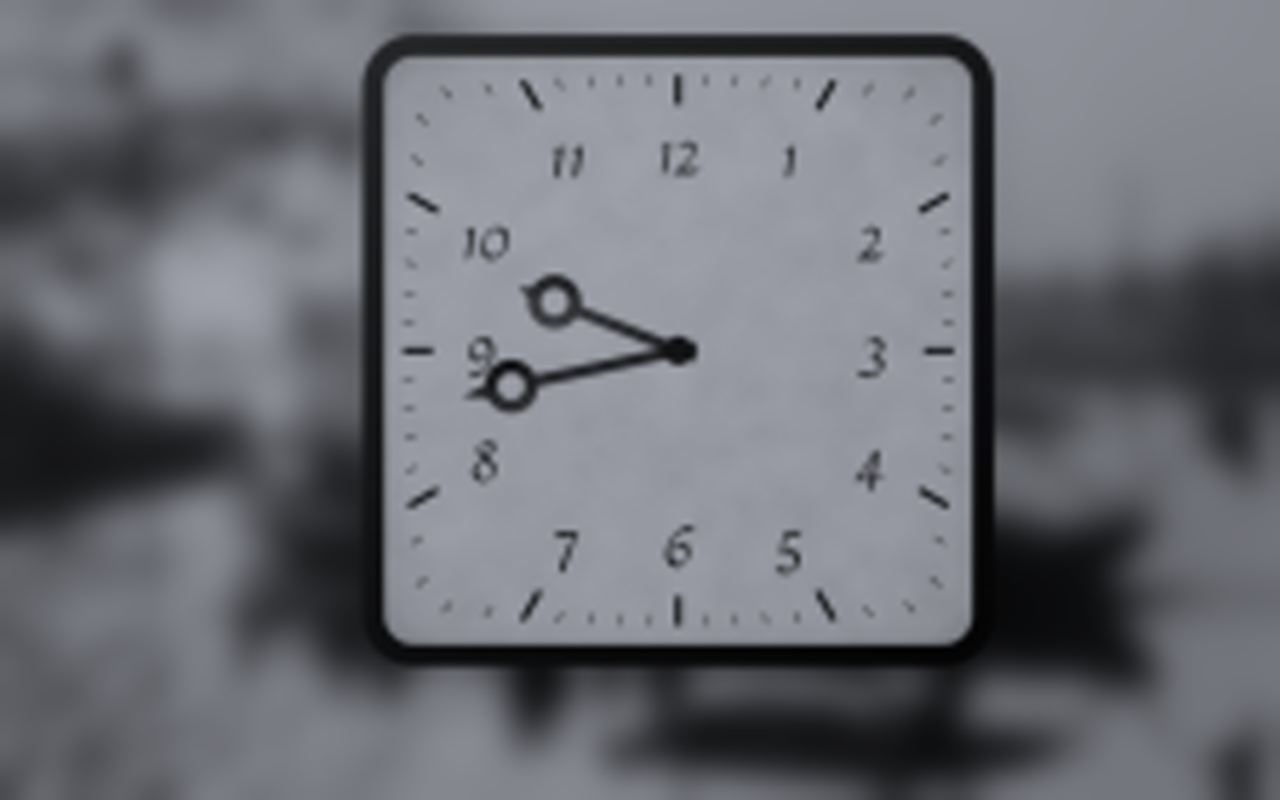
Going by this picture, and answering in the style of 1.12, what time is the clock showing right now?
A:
9.43
